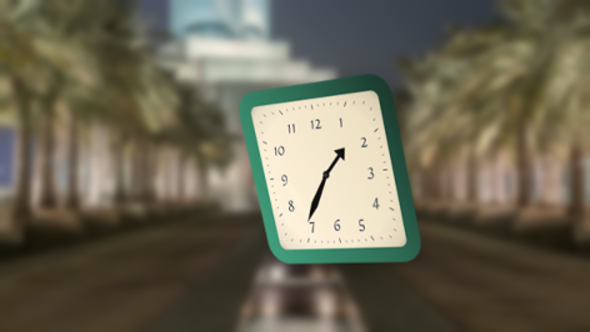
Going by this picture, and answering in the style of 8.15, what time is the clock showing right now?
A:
1.36
